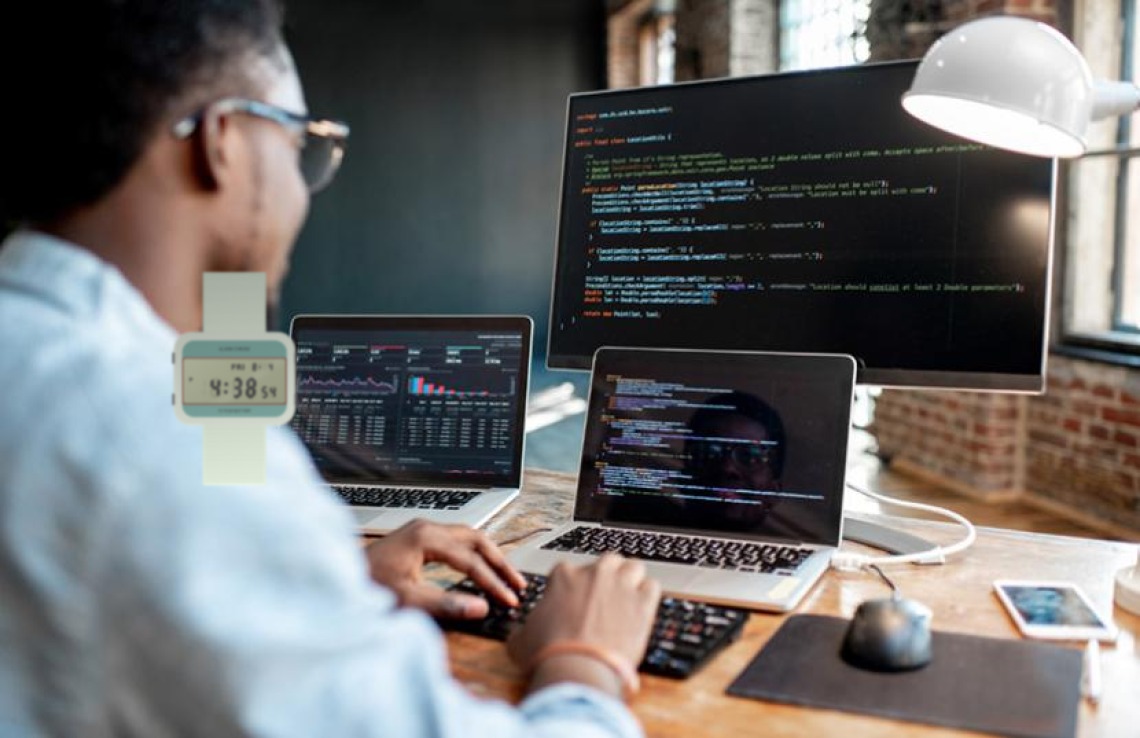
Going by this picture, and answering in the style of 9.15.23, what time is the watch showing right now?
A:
4.38.54
